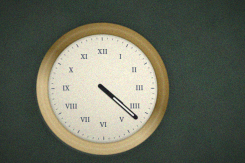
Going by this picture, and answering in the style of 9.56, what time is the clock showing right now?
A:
4.22
